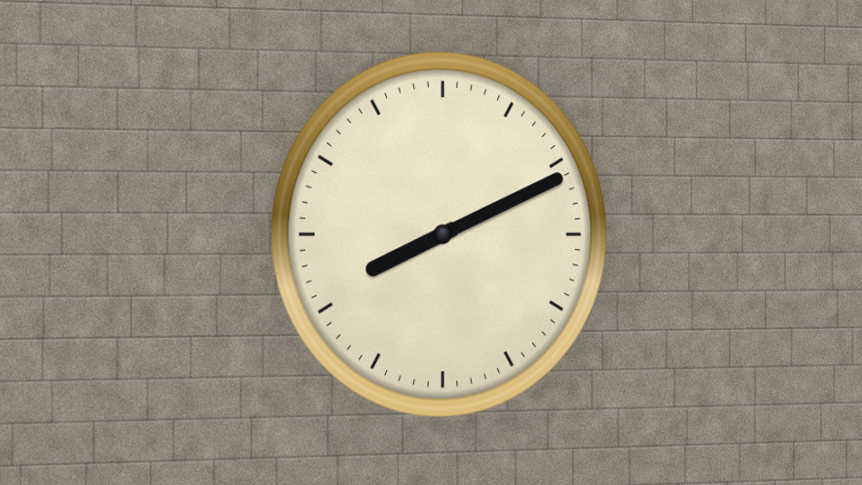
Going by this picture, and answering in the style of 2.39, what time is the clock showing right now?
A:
8.11
